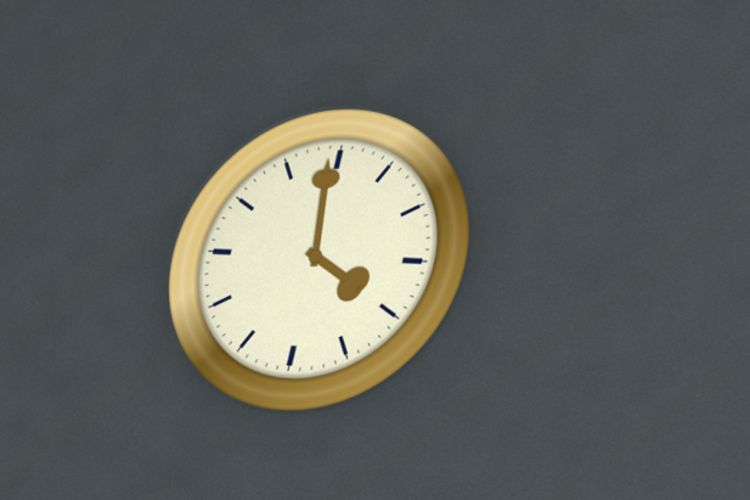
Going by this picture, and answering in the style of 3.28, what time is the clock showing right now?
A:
3.59
